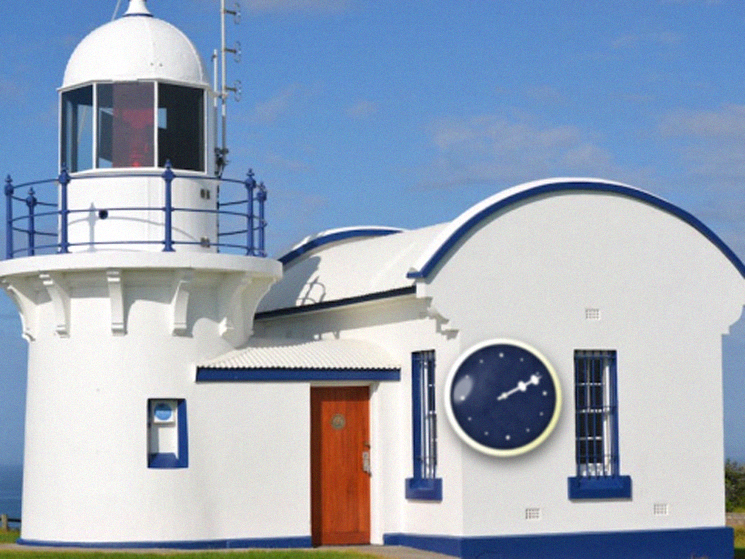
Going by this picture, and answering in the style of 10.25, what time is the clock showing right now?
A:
2.11
